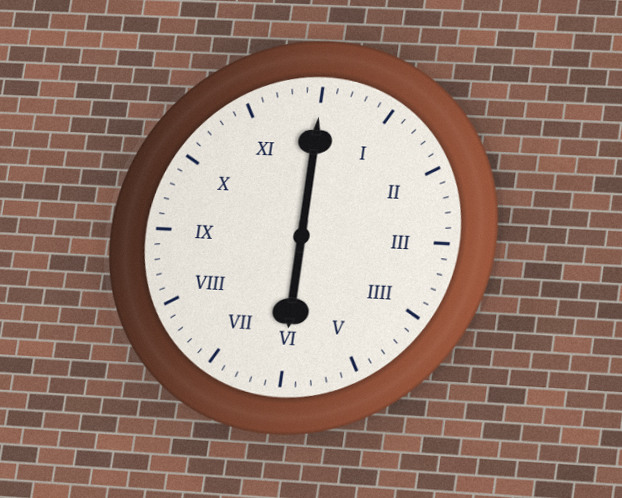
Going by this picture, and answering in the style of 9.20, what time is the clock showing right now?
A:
6.00
